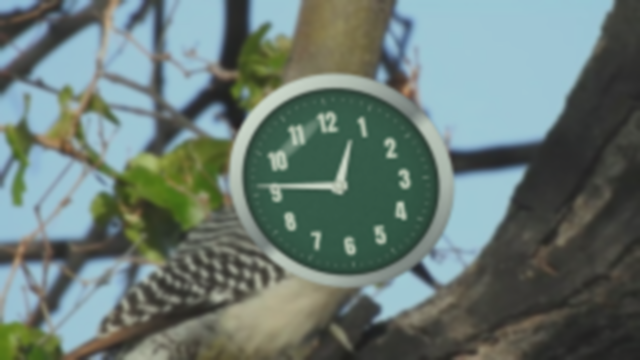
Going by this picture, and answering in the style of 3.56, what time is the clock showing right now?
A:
12.46
